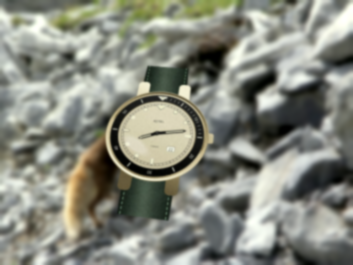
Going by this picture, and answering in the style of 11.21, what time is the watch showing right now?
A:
8.13
